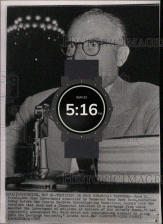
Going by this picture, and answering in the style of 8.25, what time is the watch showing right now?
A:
5.16
